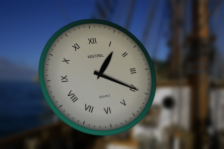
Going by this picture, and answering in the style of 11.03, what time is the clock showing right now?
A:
1.20
